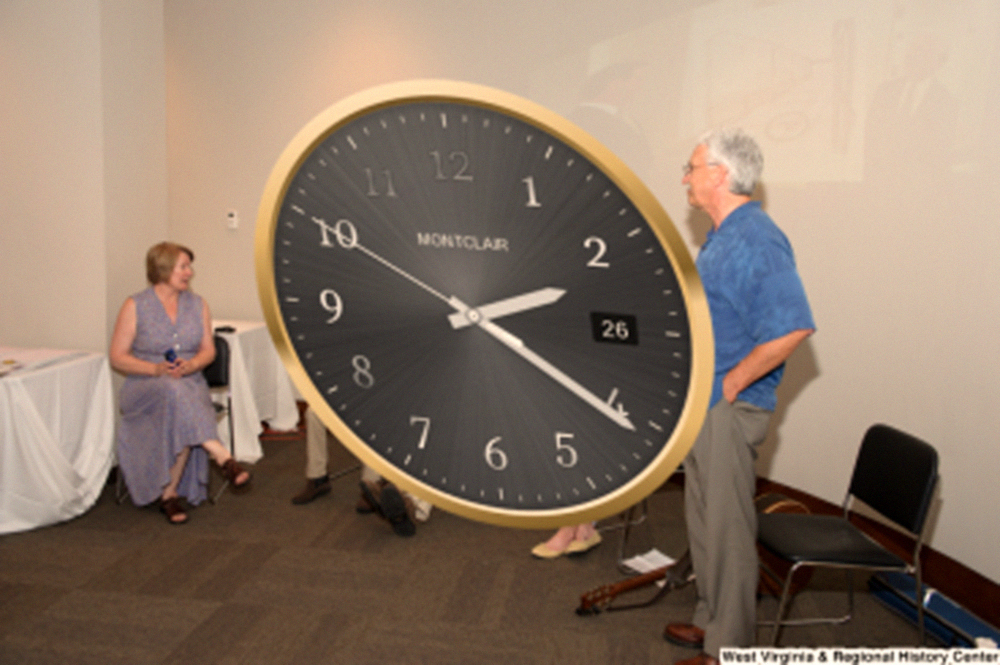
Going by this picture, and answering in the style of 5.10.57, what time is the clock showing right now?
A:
2.20.50
